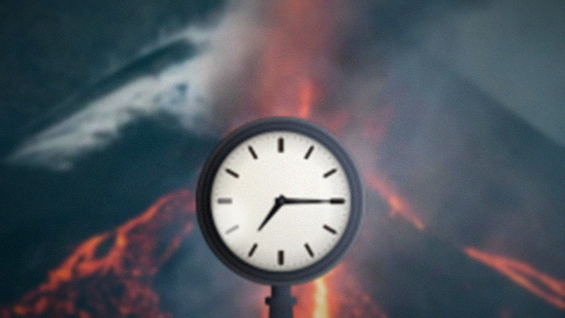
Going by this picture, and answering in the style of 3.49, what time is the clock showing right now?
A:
7.15
